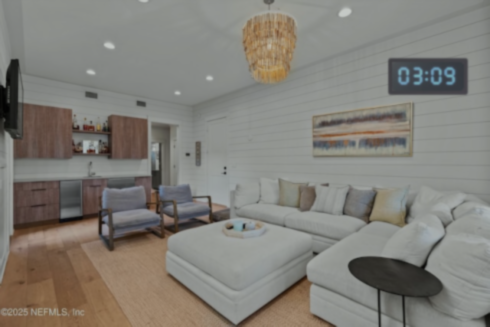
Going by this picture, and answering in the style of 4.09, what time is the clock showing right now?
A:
3.09
